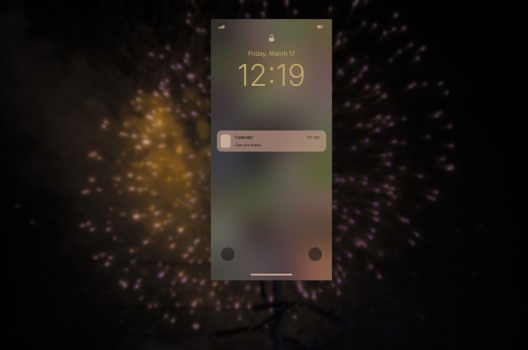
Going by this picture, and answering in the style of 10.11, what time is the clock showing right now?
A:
12.19
